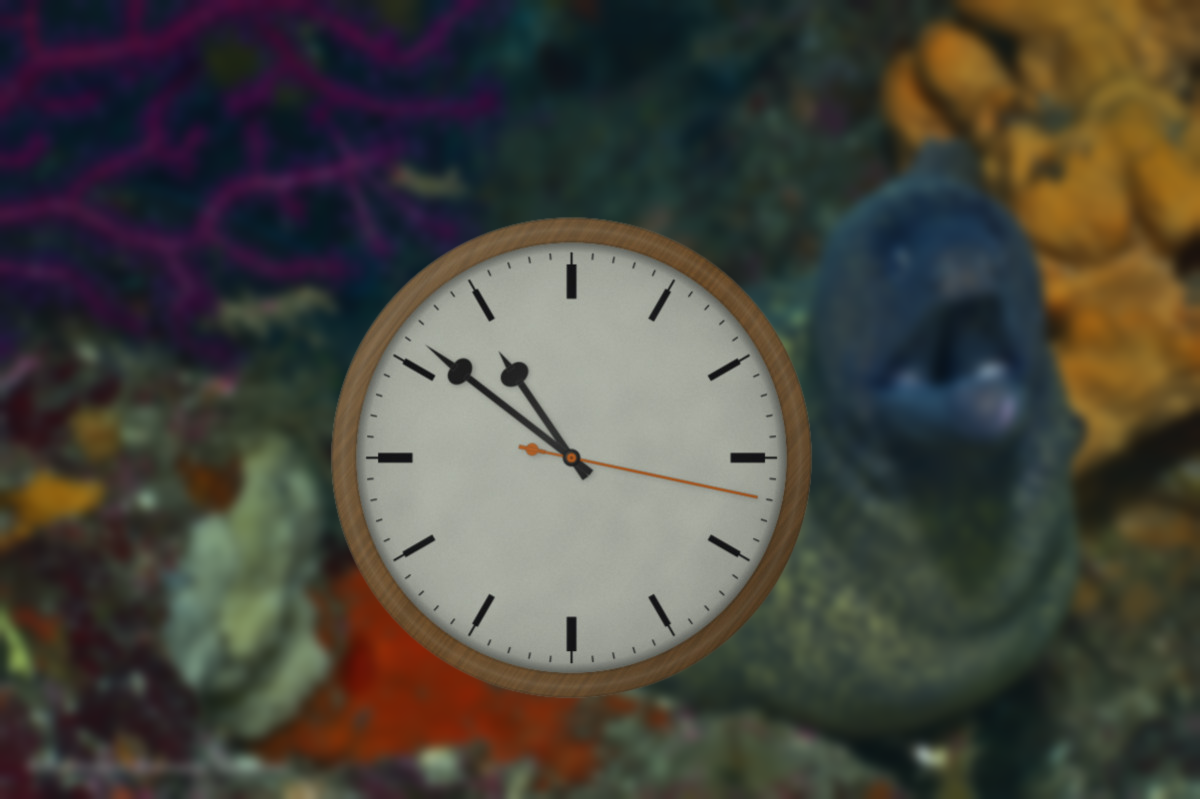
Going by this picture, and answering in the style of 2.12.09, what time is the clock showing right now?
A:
10.51.17
